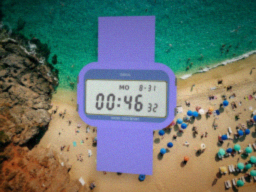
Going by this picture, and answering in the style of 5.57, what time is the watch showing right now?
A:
0.46
